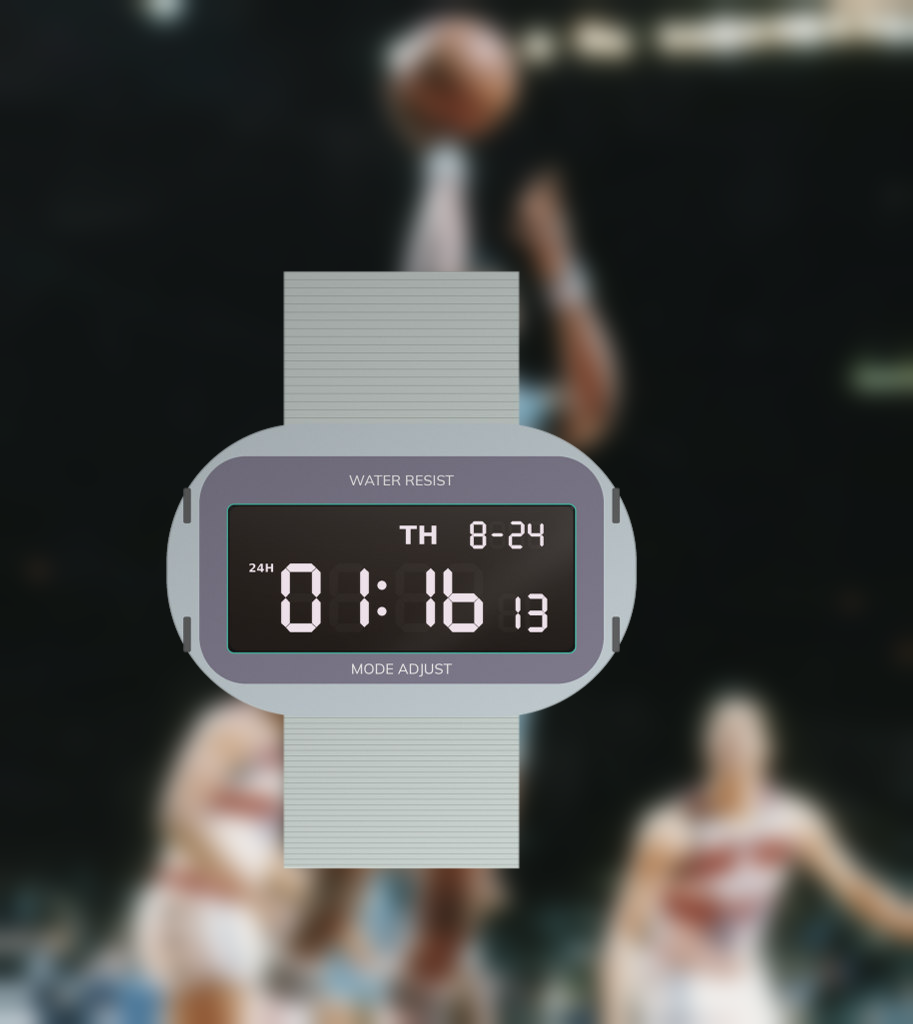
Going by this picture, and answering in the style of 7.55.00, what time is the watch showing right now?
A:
1.16.13
